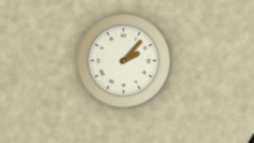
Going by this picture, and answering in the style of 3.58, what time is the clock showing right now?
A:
2.07
